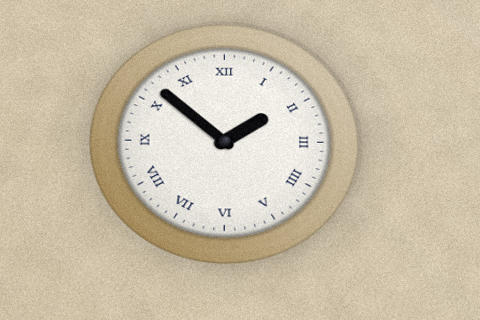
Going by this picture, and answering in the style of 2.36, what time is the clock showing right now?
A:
1.52
